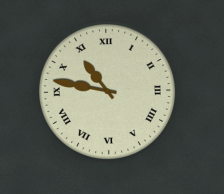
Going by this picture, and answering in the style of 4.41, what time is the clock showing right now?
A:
10.47
